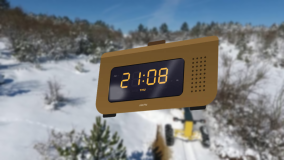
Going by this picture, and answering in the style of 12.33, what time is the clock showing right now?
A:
21.08
